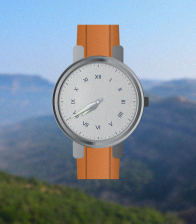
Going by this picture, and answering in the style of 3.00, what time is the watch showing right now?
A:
7.40
